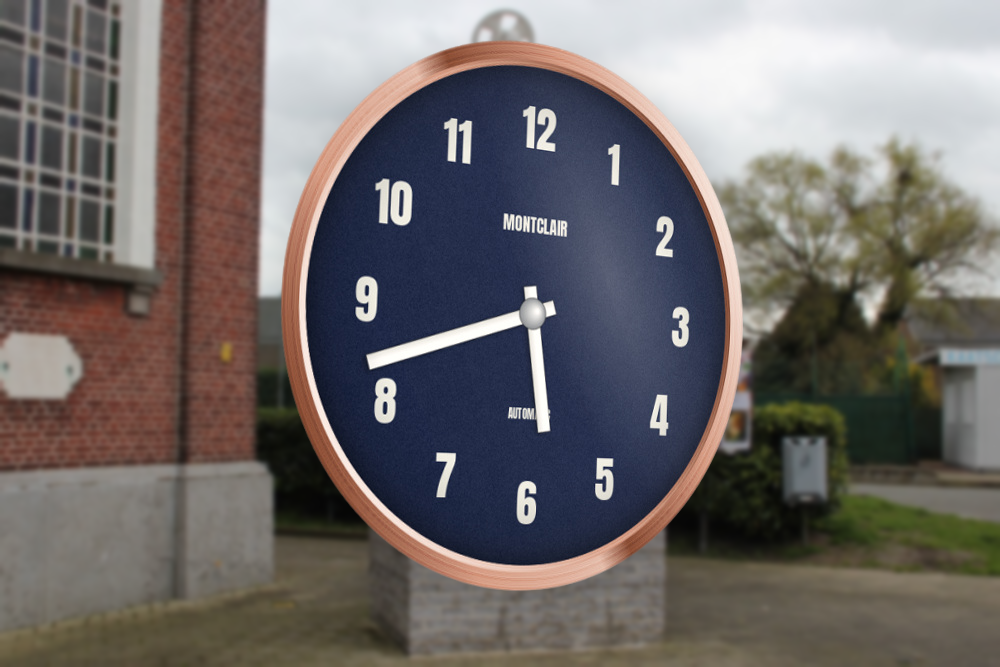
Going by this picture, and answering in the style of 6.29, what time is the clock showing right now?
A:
5.42
